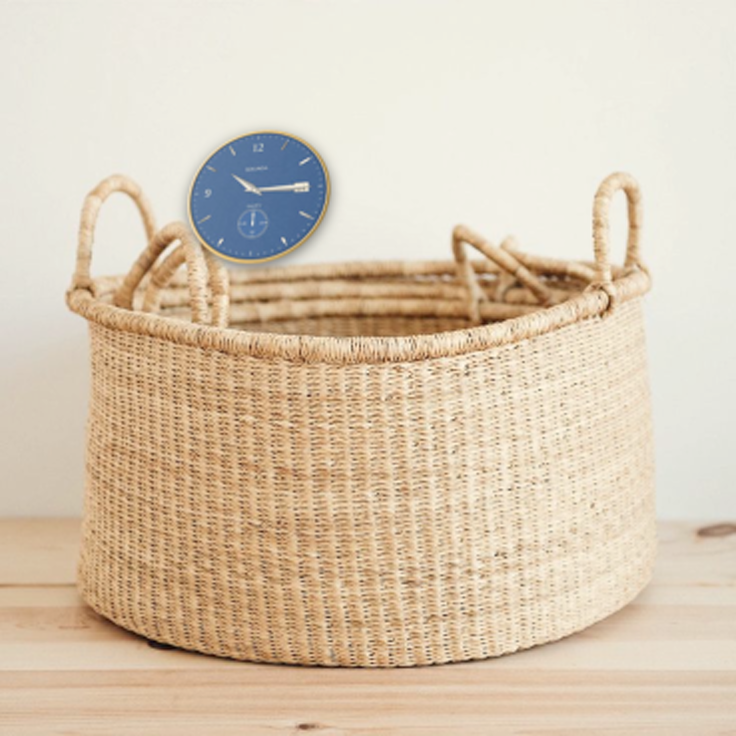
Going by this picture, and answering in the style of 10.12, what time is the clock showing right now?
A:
10.15
